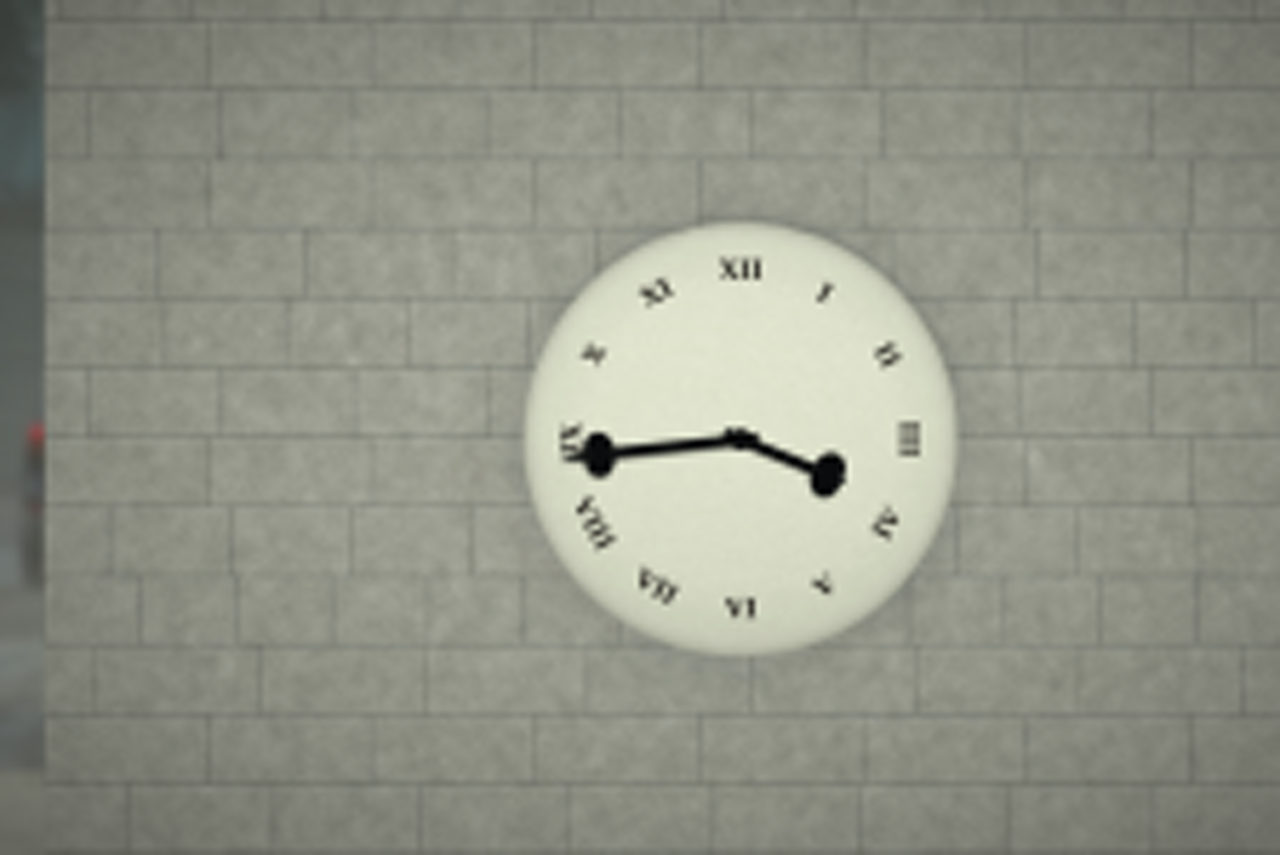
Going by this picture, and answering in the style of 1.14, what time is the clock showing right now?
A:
3.44
